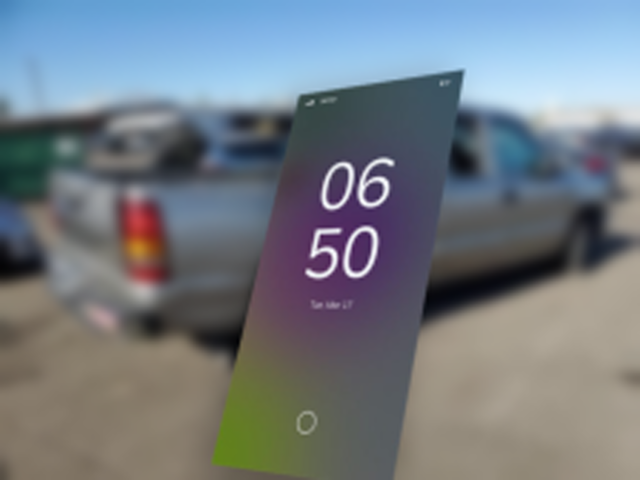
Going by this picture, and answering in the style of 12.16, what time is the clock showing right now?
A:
6.50
